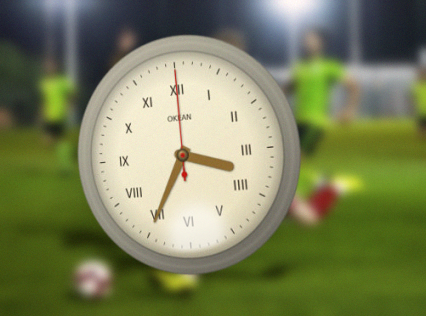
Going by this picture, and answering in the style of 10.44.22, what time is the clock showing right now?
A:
3.35.00
